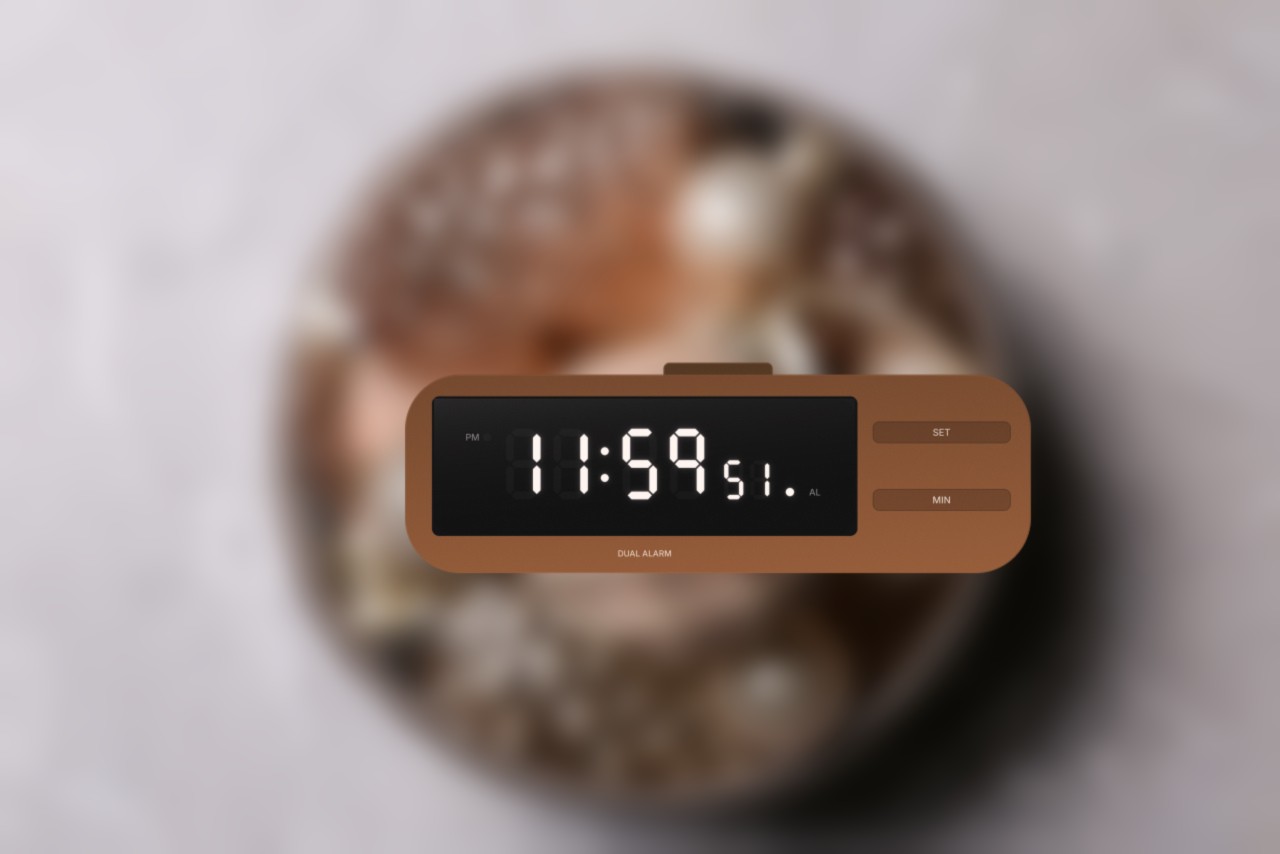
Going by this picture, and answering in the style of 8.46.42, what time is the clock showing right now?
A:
11.59.51
